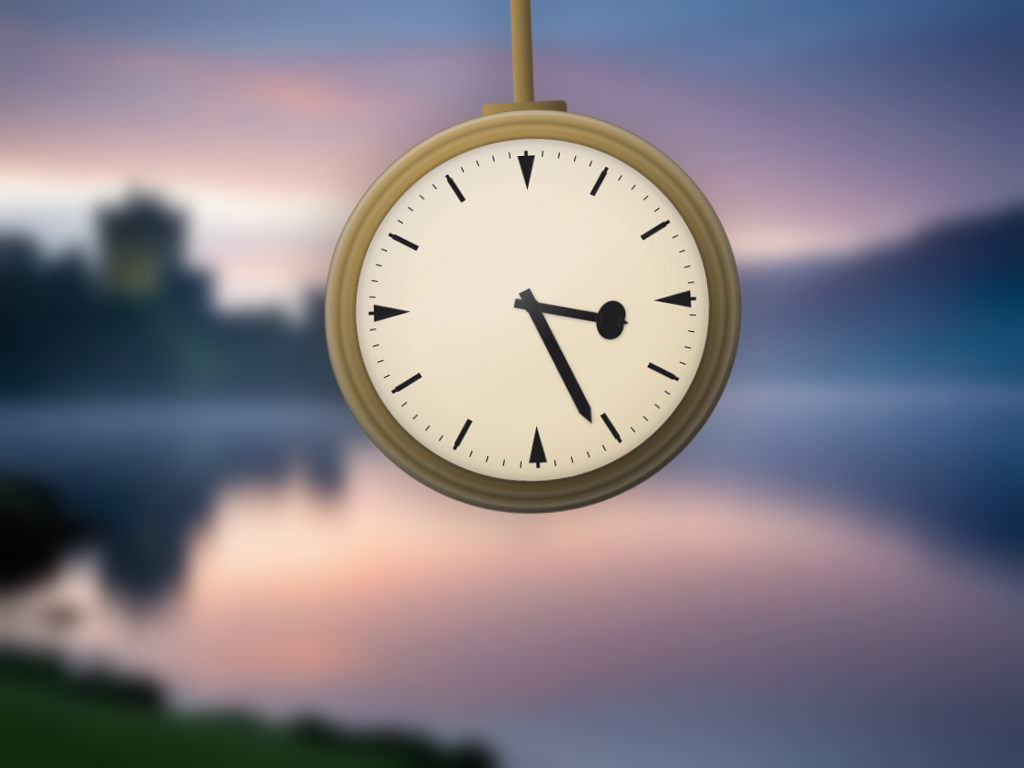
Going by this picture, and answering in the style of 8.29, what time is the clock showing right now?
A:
3.26
